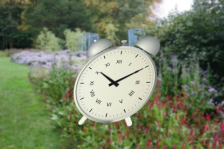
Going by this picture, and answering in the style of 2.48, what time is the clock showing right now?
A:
10.10
